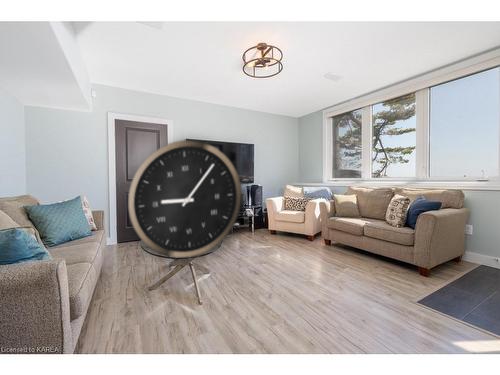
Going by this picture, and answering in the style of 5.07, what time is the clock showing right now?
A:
9.07
